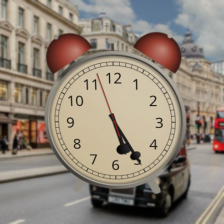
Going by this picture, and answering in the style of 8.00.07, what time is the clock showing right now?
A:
5.24.57
